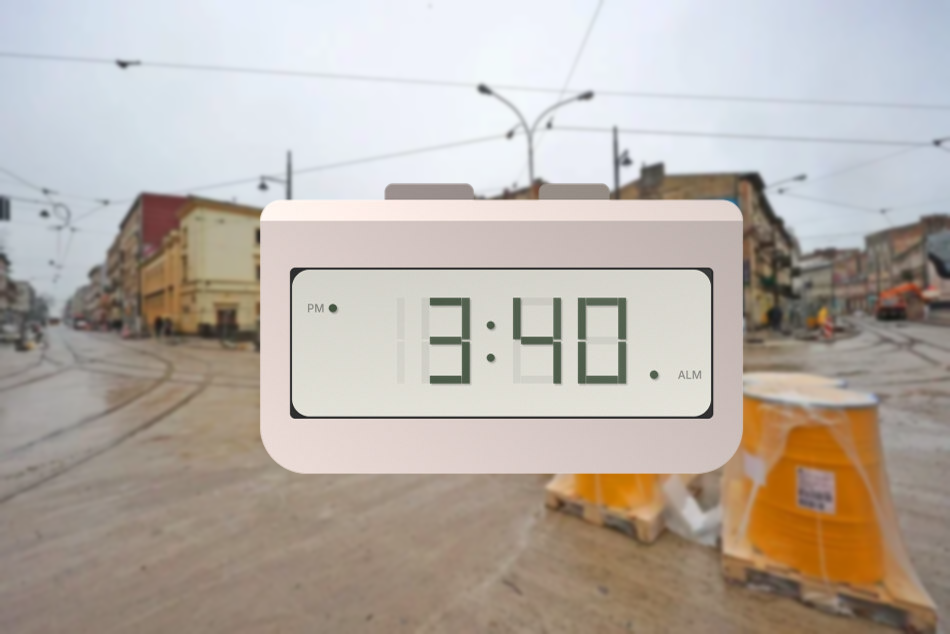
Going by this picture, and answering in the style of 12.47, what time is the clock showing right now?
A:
3.40
